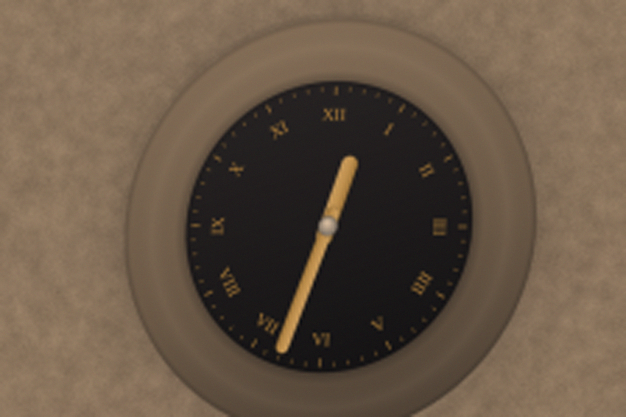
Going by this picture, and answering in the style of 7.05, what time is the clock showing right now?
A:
12.33
